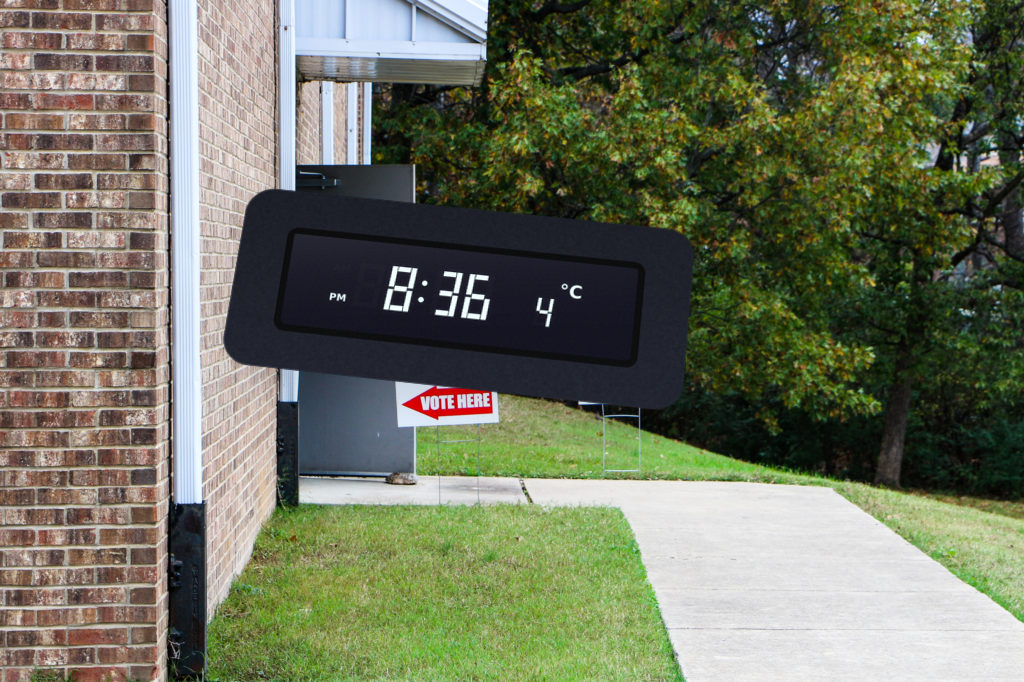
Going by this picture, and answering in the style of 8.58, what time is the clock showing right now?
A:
8.36
